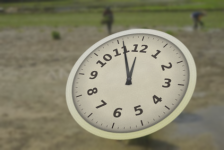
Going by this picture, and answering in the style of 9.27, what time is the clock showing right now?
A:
11.56
